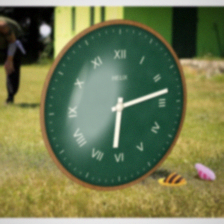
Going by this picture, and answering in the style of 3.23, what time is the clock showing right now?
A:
6.13
